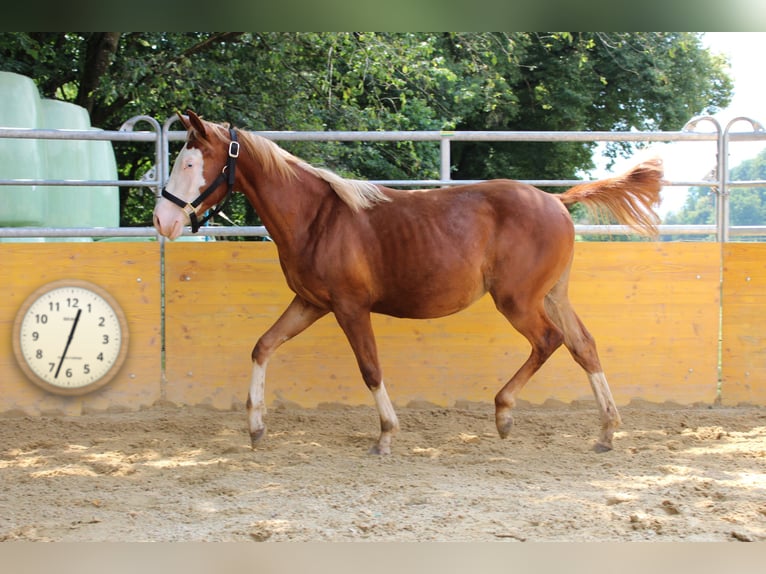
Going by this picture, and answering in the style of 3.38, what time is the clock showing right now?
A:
12.33
